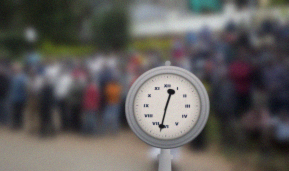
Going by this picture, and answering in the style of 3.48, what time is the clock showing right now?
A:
12.32
